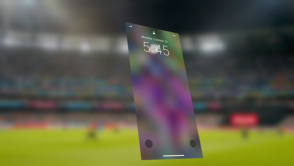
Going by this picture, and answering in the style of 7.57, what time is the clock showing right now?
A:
5.45
